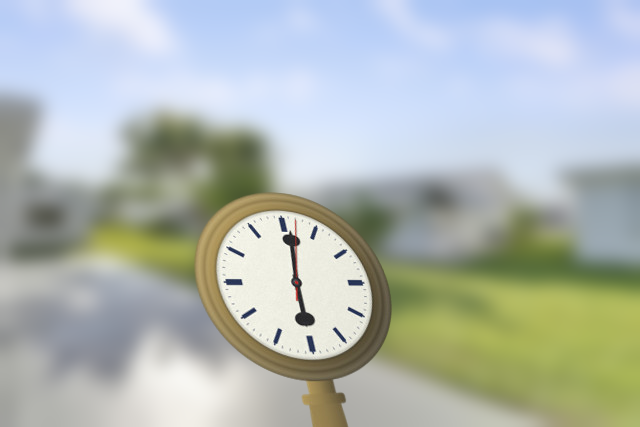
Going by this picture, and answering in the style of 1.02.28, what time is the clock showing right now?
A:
6.01.02
